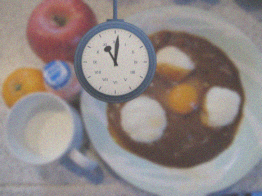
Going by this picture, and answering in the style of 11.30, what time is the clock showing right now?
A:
11.01
